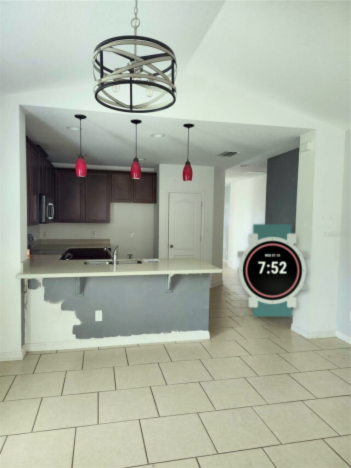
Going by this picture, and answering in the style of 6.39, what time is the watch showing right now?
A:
7.52
